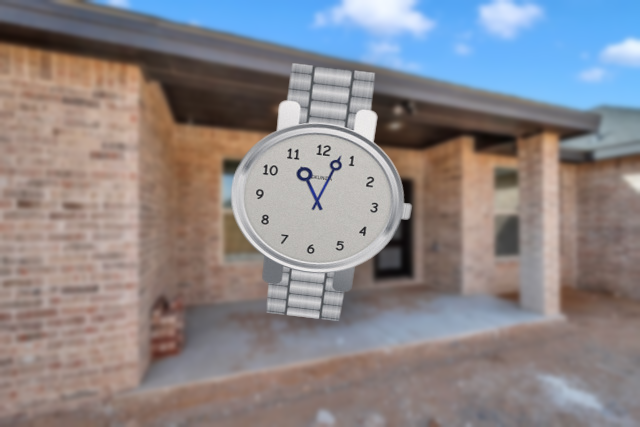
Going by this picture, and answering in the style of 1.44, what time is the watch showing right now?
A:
11.03
